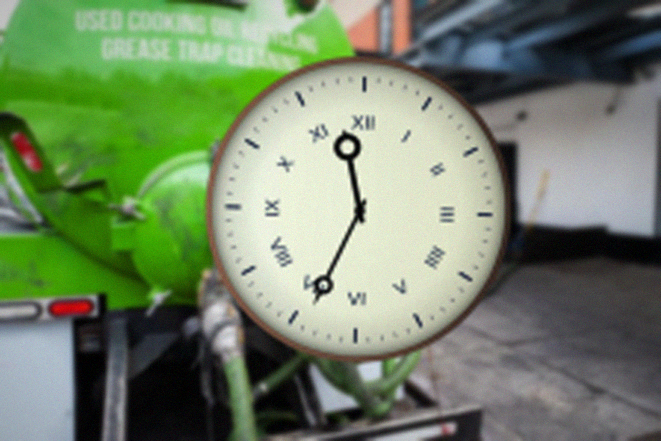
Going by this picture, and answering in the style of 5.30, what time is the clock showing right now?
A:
11.34
